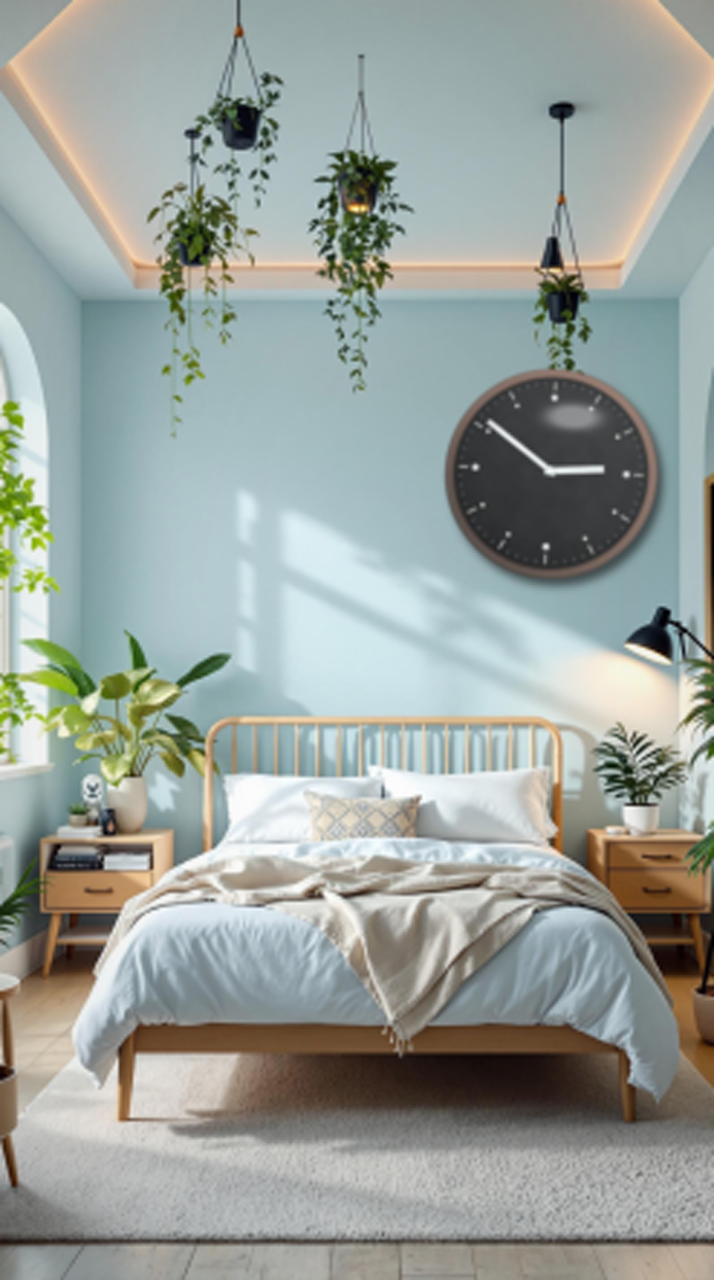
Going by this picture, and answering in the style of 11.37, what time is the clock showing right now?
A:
2.51
